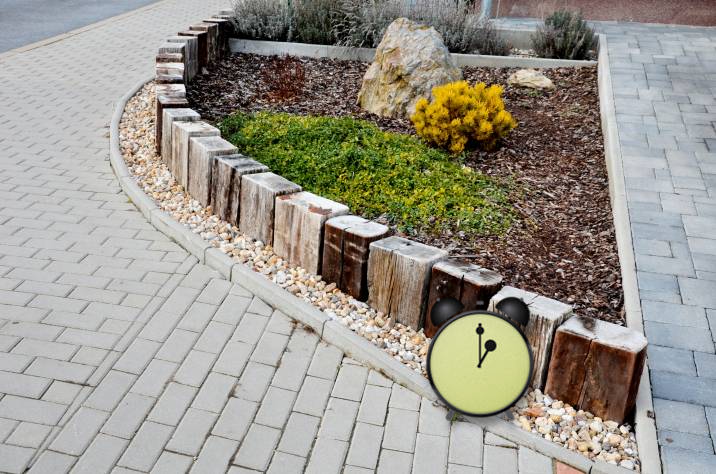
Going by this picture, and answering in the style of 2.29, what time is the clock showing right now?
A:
1.00
